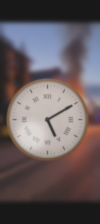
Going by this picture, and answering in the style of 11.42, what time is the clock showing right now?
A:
5.10
